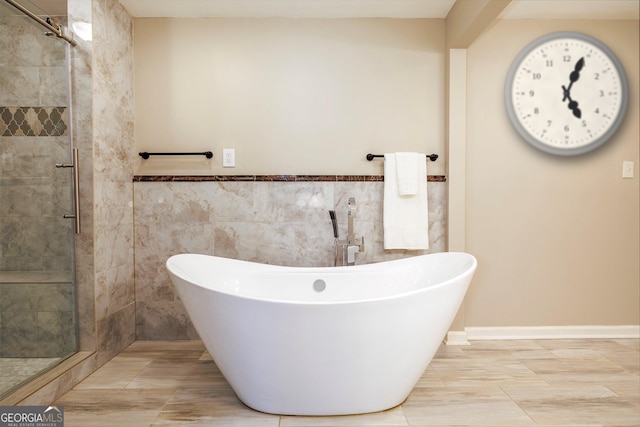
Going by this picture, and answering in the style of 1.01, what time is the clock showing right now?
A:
5.04
